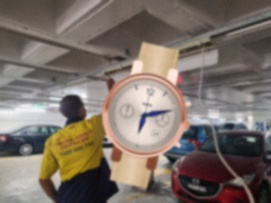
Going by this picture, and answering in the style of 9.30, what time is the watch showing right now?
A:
6.11
